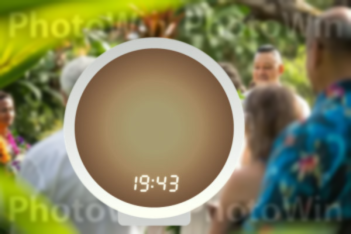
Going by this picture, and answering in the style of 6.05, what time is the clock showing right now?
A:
19.43
